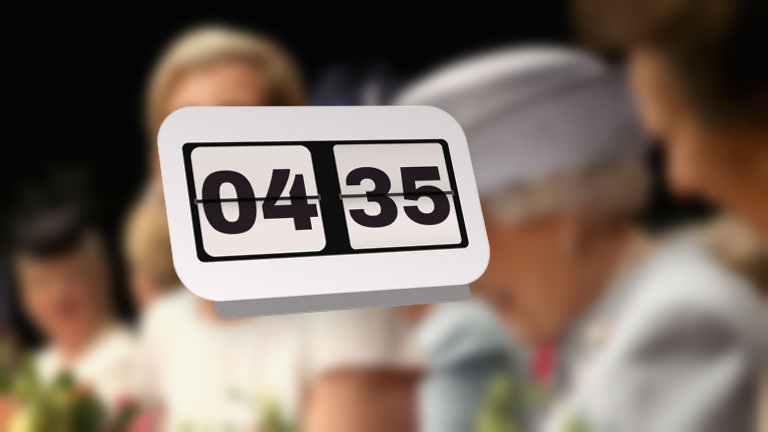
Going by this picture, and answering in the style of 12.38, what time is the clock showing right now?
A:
4.35
